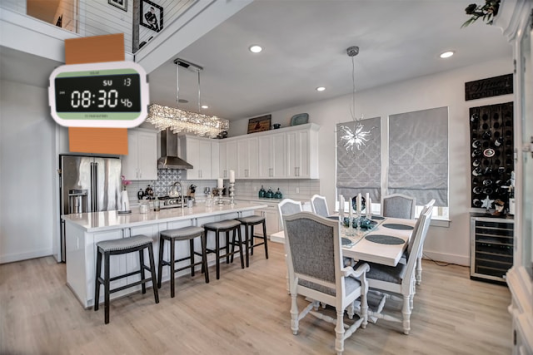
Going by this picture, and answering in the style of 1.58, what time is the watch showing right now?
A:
8.30
